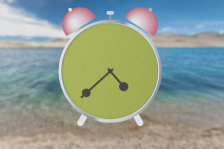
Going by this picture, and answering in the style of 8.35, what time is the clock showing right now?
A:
4.38
